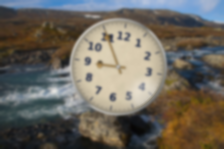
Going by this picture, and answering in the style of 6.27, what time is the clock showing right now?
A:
8.55
